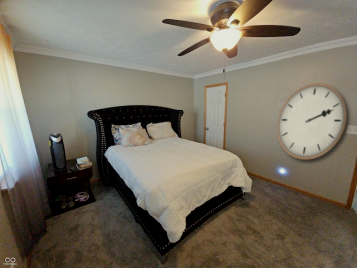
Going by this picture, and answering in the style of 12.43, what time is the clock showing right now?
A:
2.11
